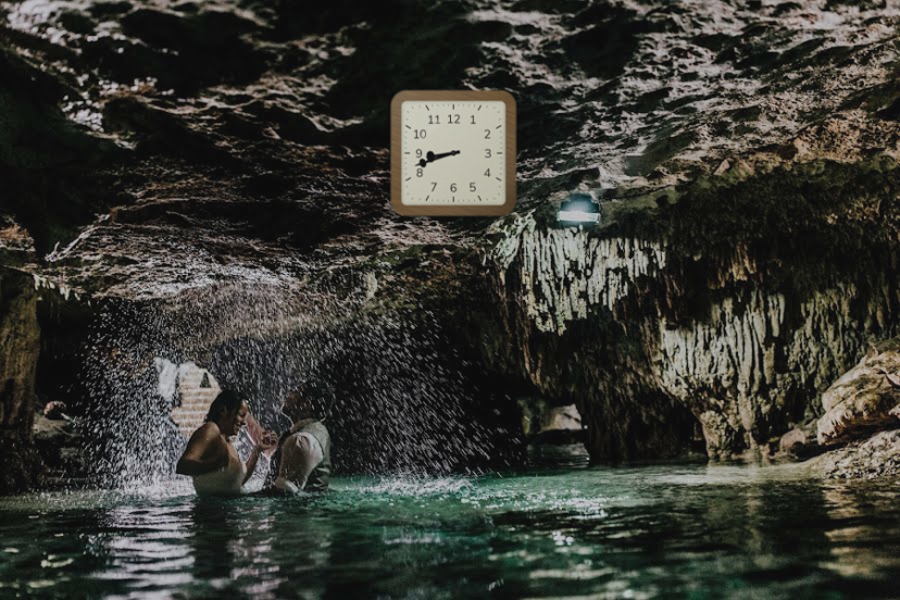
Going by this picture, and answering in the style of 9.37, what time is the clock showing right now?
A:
8.42
